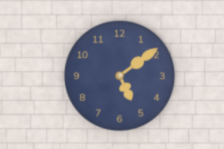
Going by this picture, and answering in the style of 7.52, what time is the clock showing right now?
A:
5.09
